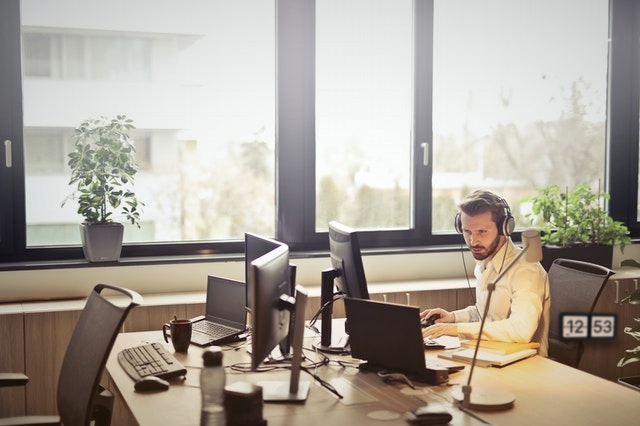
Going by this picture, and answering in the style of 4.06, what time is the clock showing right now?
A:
12.53
